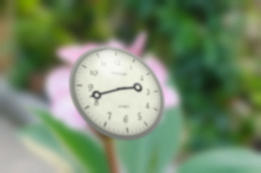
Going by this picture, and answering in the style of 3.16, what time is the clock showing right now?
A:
2.42
